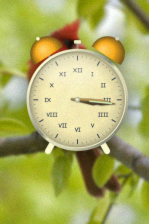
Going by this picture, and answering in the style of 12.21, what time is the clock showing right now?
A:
3.16
